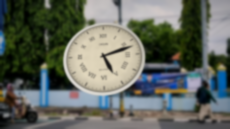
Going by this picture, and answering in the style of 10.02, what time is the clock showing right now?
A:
5.12
